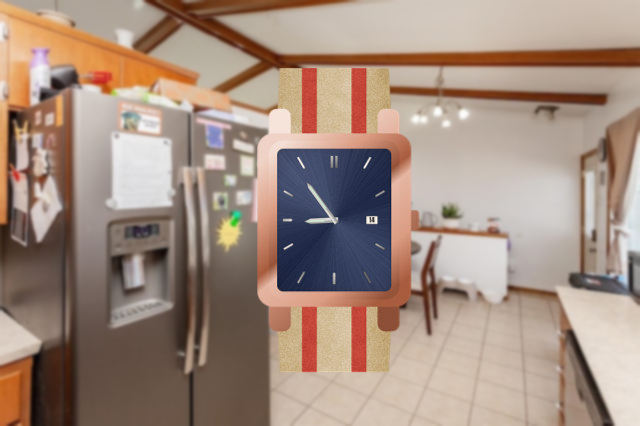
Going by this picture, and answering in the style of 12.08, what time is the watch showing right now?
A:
8.54
